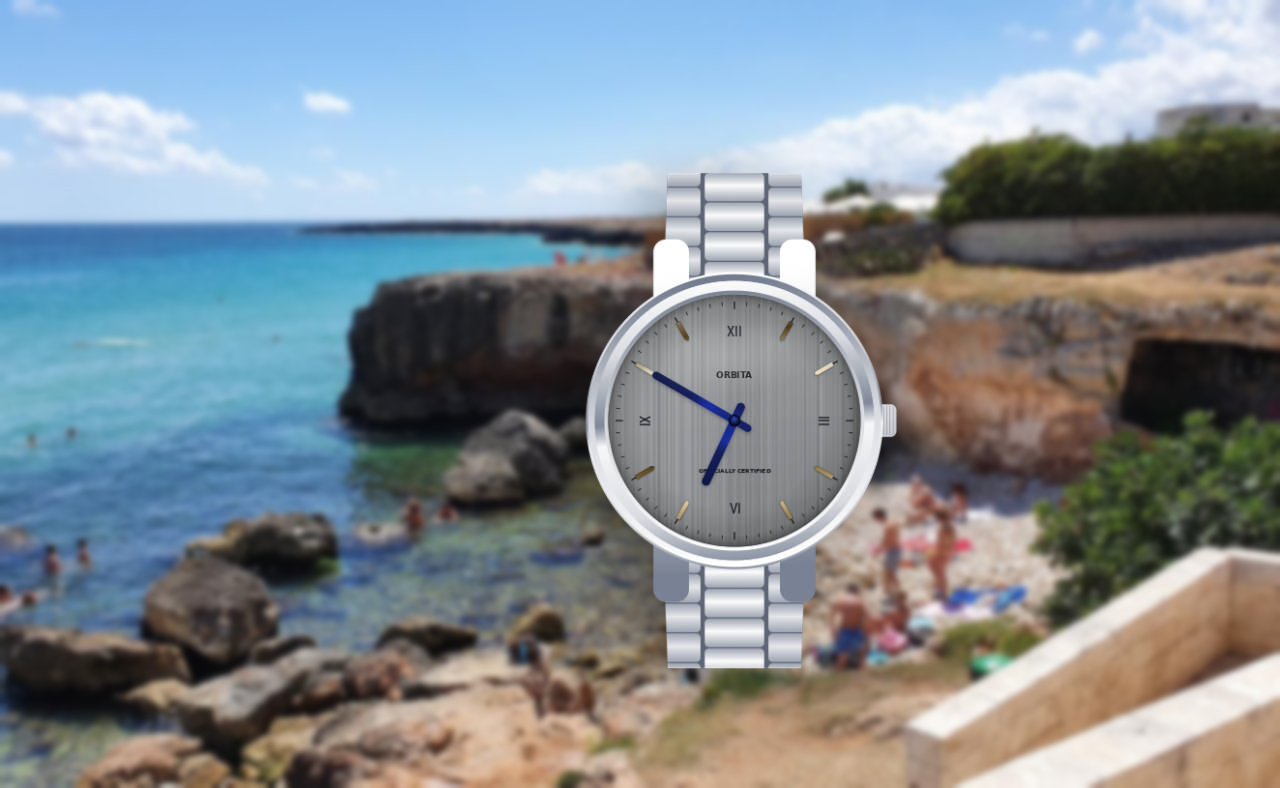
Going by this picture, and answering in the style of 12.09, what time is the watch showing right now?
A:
6.50
